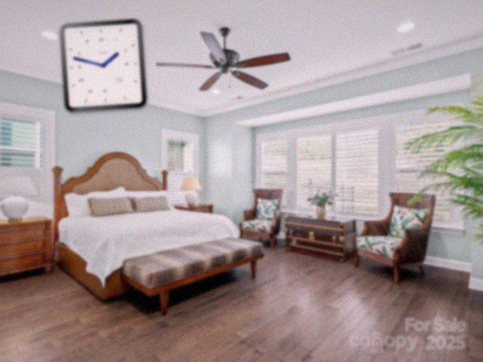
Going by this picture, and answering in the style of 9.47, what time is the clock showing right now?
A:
1.48
